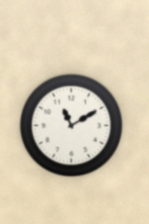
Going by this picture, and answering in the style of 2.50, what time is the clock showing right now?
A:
11.10
